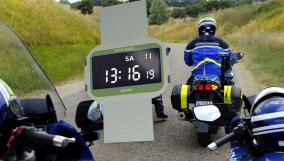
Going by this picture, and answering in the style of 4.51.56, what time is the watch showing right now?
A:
13.16.19
